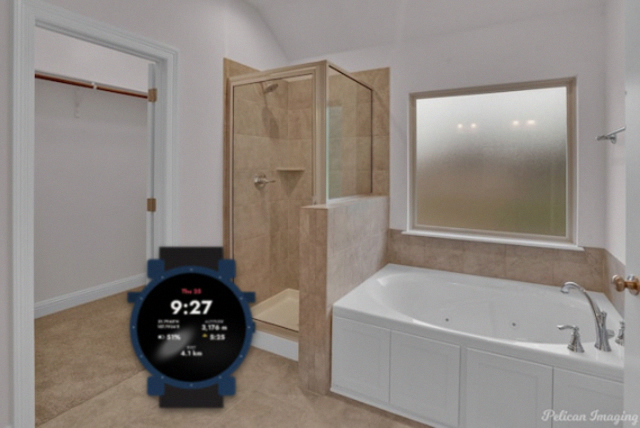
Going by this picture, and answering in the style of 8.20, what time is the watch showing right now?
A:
9.27
